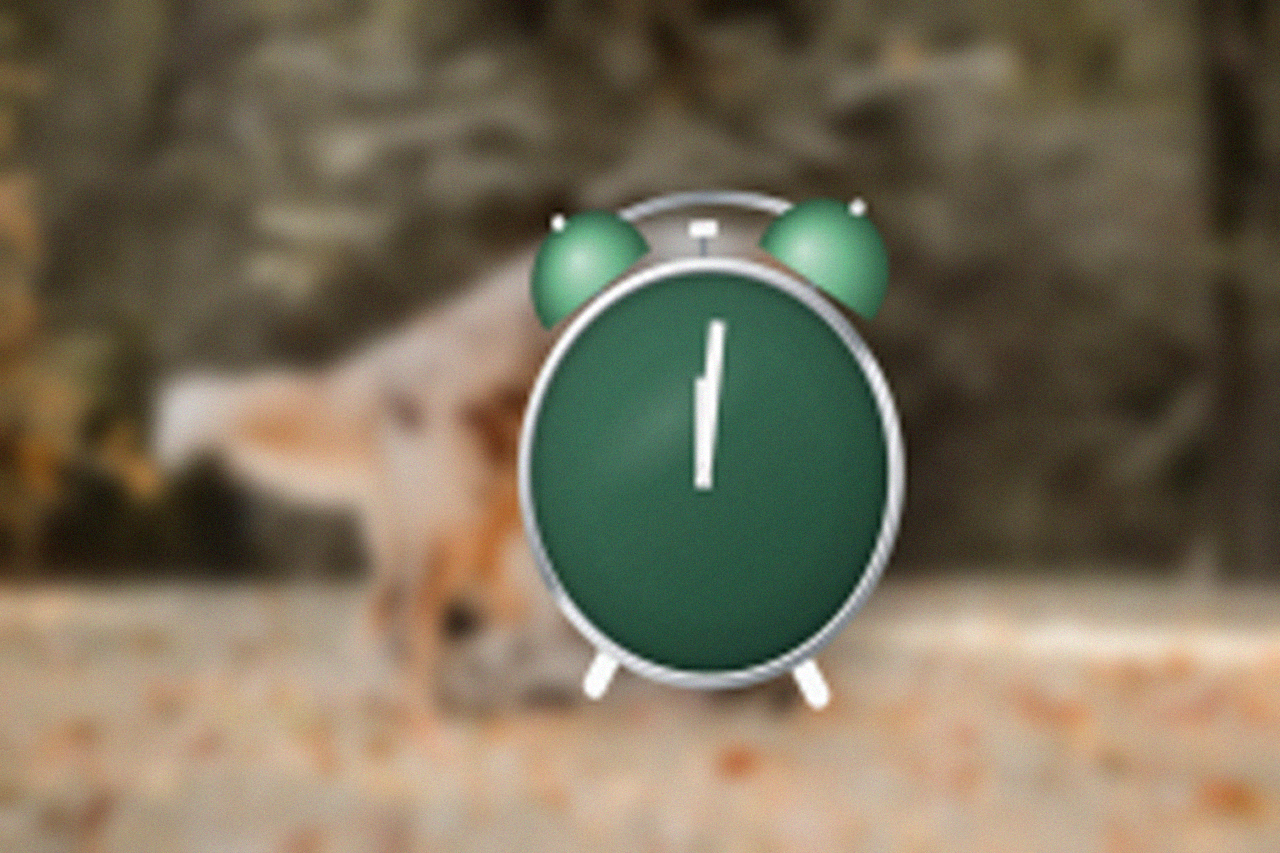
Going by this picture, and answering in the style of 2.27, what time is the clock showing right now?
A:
12.01
